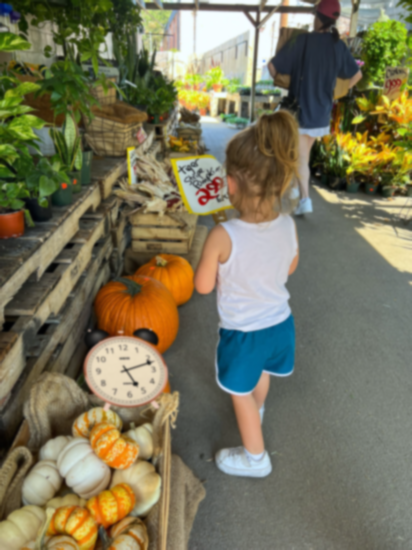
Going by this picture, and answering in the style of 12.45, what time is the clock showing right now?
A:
5.12
